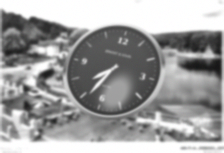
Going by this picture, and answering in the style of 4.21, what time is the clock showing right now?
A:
7.34
